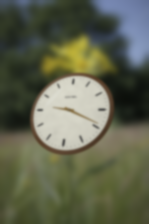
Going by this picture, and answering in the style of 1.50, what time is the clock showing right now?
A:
9.19
